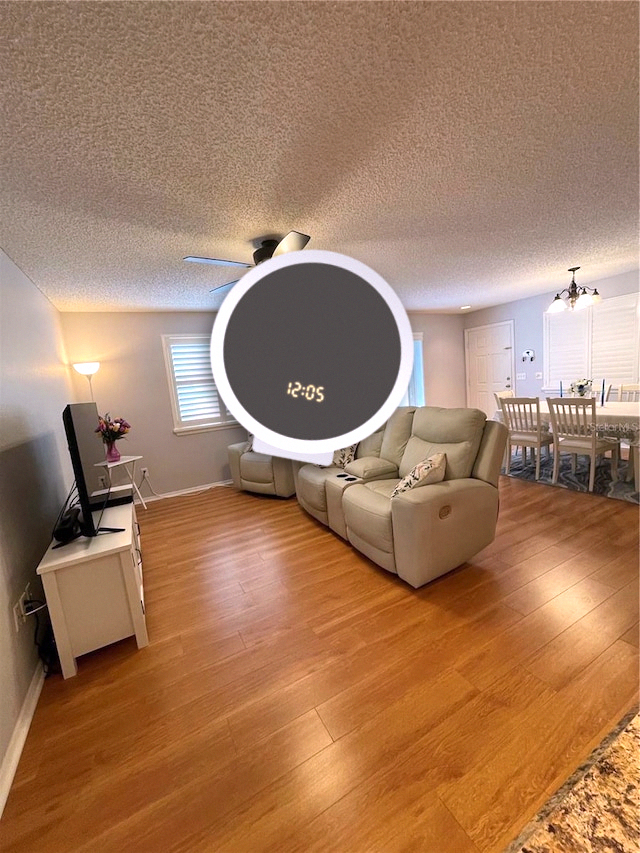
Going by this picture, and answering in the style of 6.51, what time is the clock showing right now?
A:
12.05
